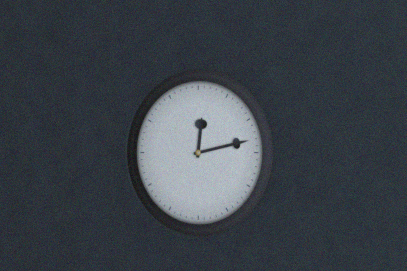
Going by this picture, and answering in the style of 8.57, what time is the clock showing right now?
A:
12.13
